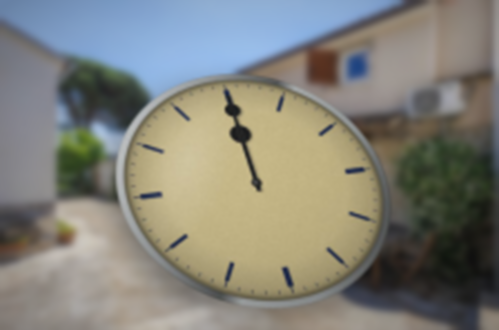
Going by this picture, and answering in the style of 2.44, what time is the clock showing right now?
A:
12.00
